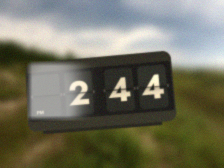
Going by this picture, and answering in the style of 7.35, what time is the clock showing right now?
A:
2.44
